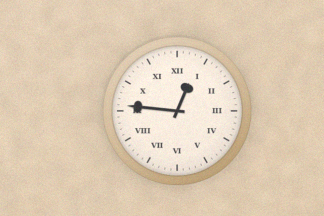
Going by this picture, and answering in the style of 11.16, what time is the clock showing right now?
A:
12.46
